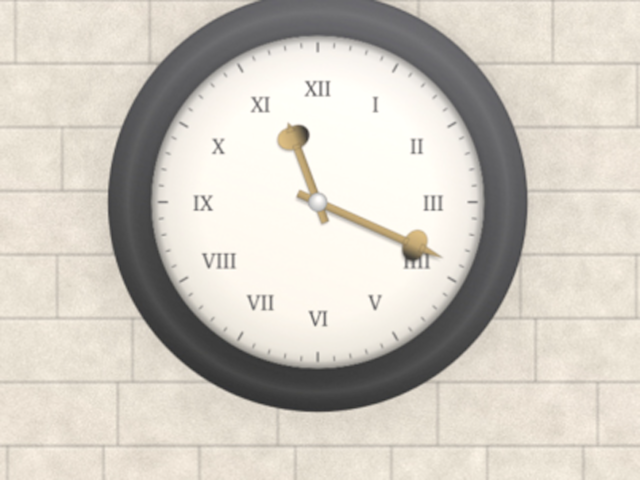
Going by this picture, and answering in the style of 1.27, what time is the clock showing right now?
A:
11.19
